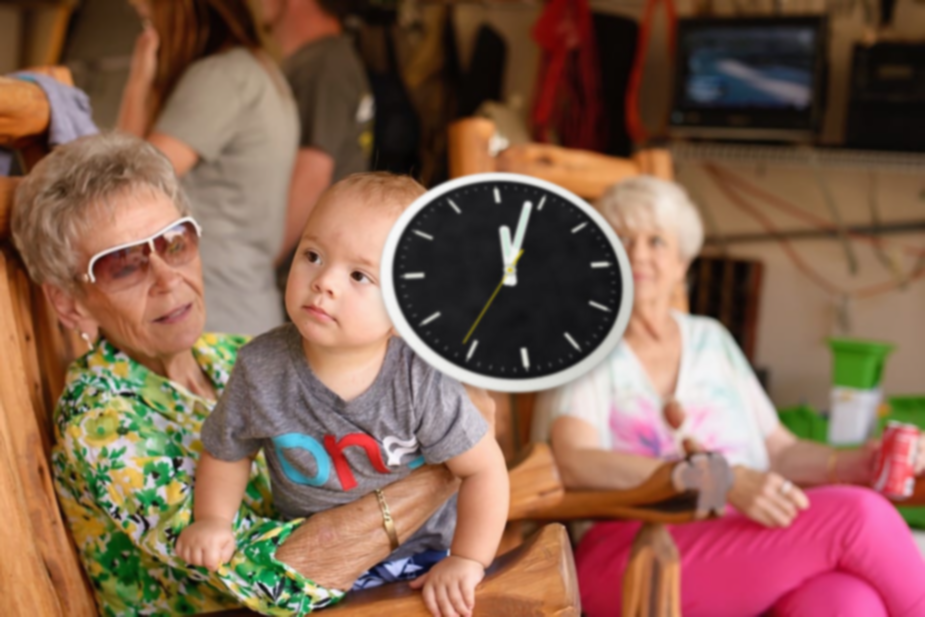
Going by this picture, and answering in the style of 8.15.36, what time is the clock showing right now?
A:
12.03.36
